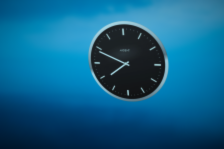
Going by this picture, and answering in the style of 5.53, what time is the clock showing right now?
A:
7.49
